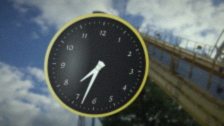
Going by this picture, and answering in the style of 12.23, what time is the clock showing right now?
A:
7.33
